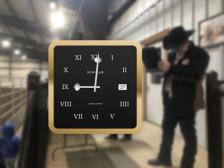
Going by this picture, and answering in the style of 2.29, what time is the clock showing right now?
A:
9.01
